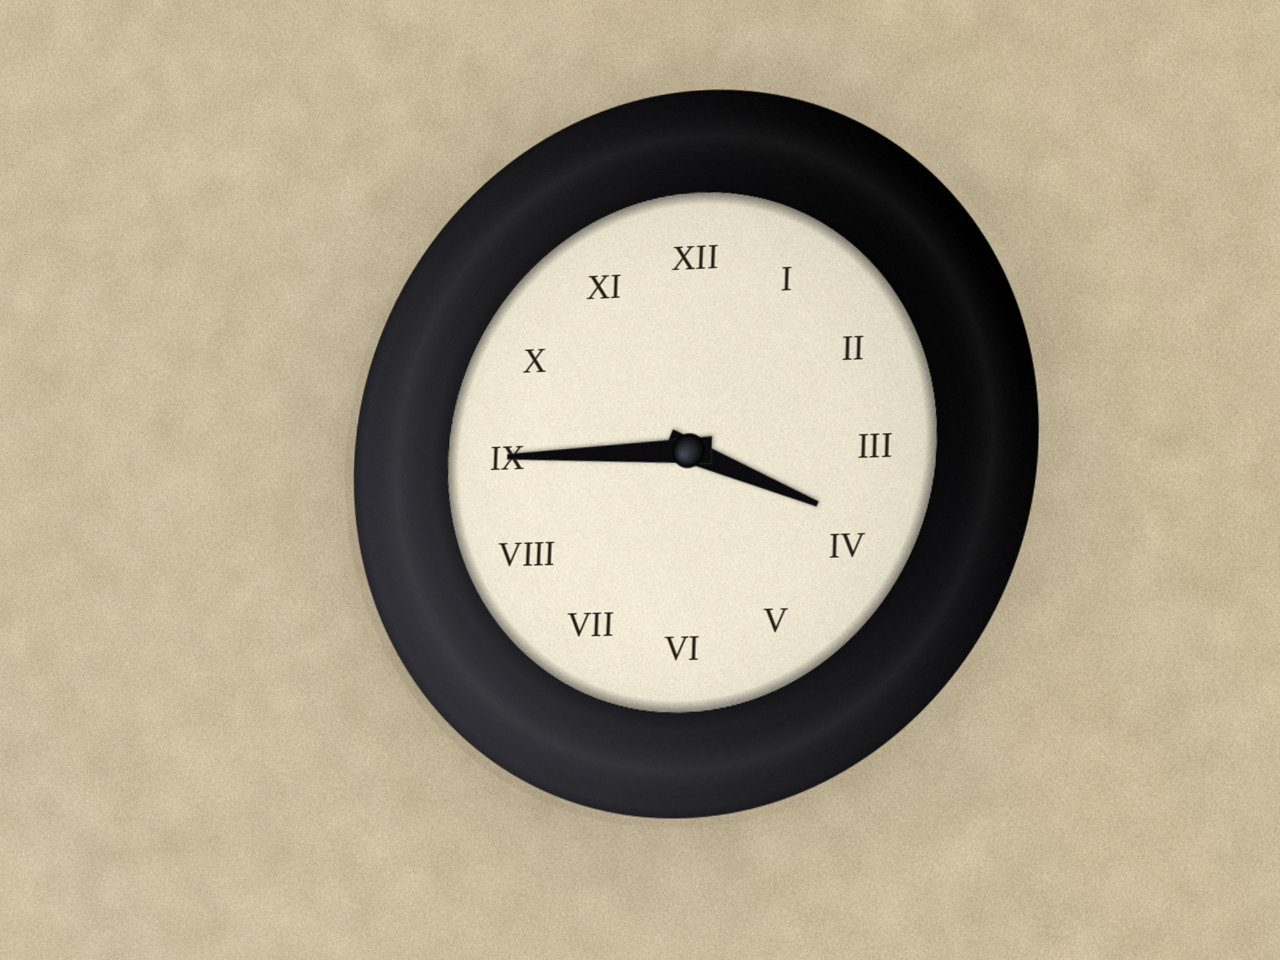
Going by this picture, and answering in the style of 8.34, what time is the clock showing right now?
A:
3.45
